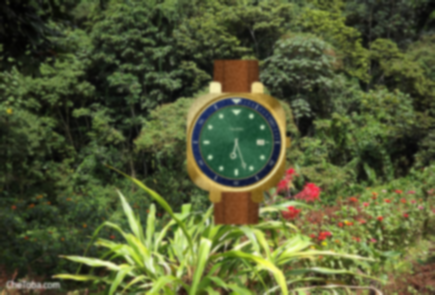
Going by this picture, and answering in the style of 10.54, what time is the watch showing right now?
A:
6.27
